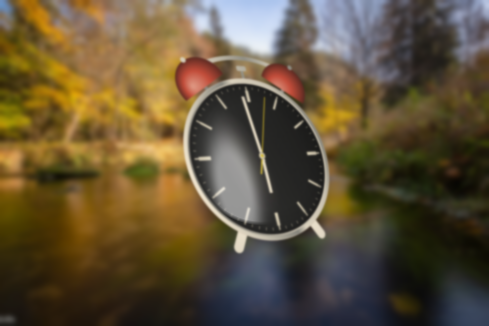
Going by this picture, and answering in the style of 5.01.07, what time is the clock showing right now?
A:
5.59.03
